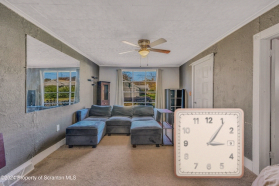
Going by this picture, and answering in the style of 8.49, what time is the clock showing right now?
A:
3.06
